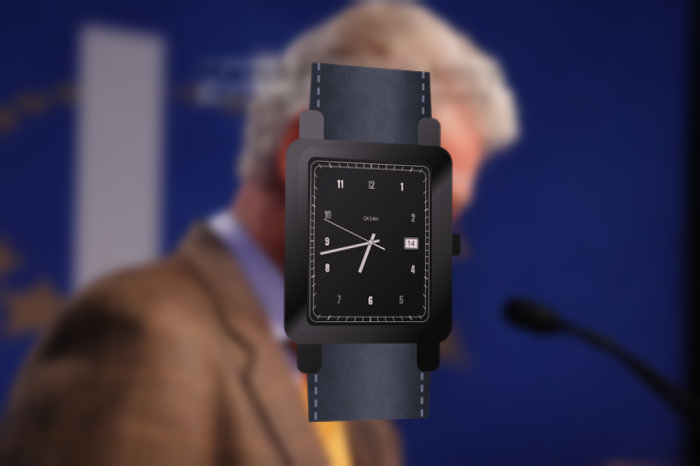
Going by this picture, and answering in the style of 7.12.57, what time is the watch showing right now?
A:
6.42.49
